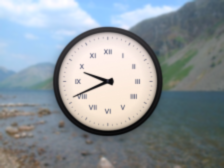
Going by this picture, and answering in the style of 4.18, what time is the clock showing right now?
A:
9.41
